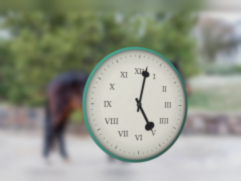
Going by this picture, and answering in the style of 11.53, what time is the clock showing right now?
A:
5.02
